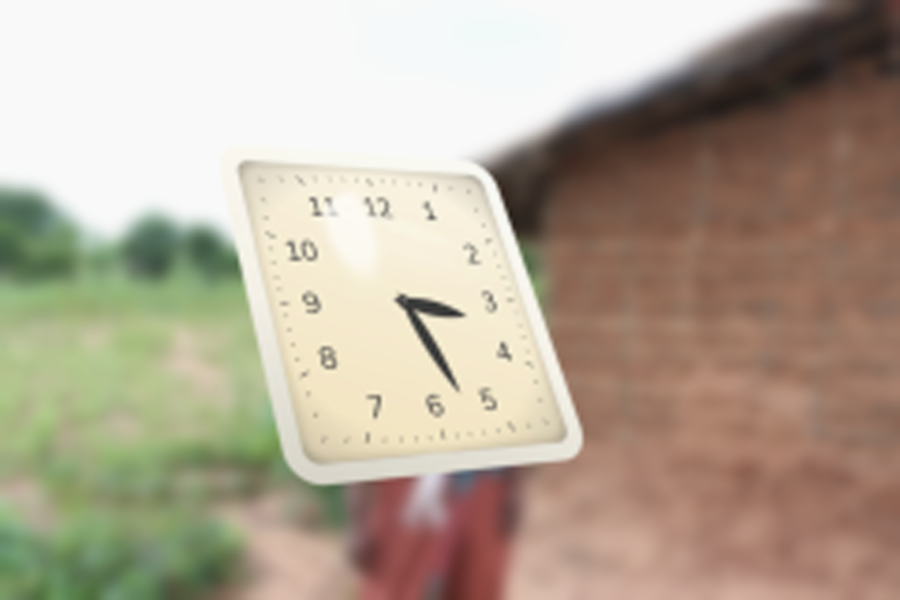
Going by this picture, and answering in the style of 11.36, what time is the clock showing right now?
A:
3.27
